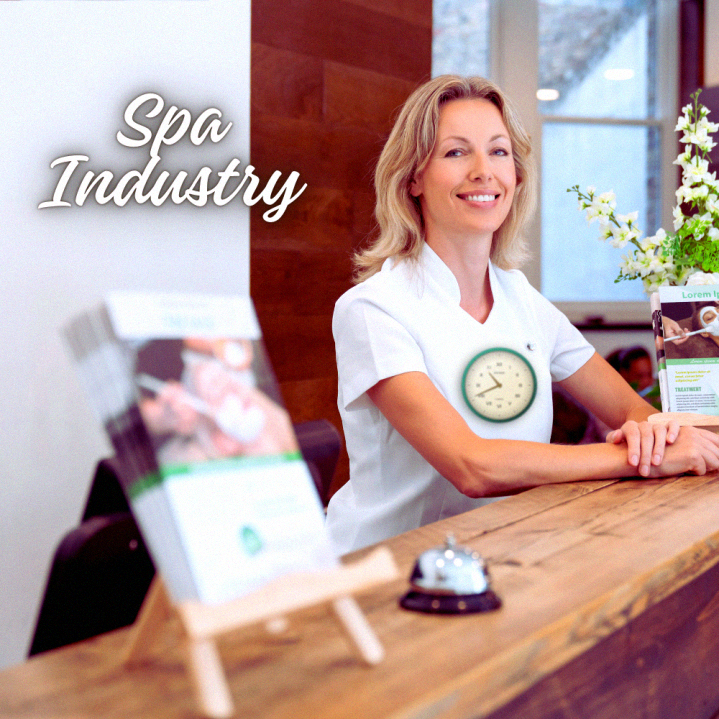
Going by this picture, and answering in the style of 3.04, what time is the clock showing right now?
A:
10.41
